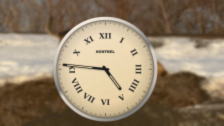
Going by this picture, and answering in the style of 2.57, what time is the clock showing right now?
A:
4.46
